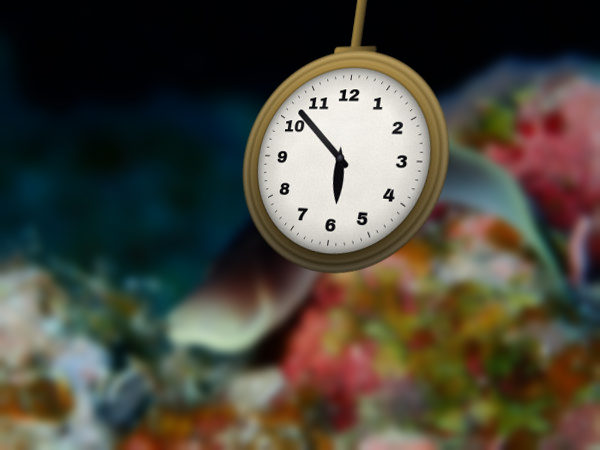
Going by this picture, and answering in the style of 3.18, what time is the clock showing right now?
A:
5.52
